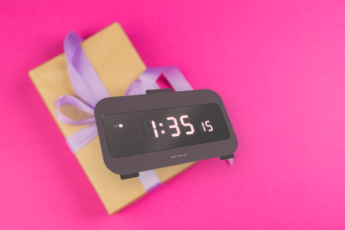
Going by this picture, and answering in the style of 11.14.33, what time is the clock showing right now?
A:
1.35.15
